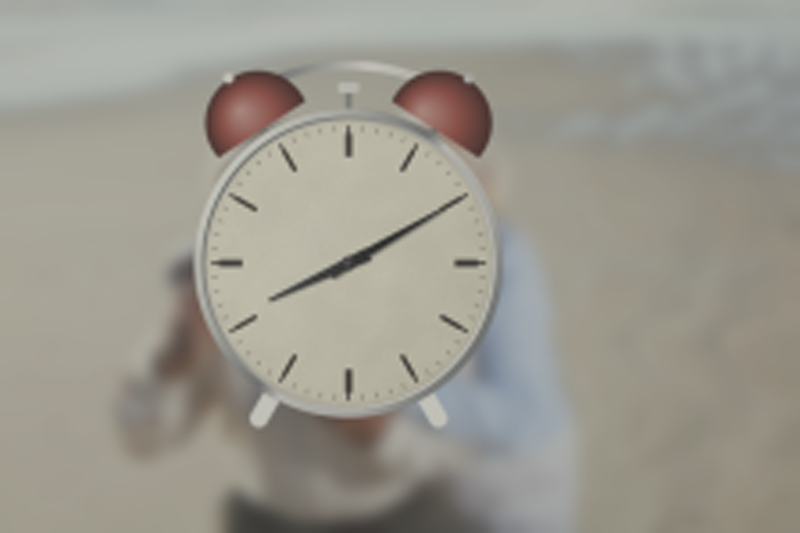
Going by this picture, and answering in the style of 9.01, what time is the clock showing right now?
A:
8.10
